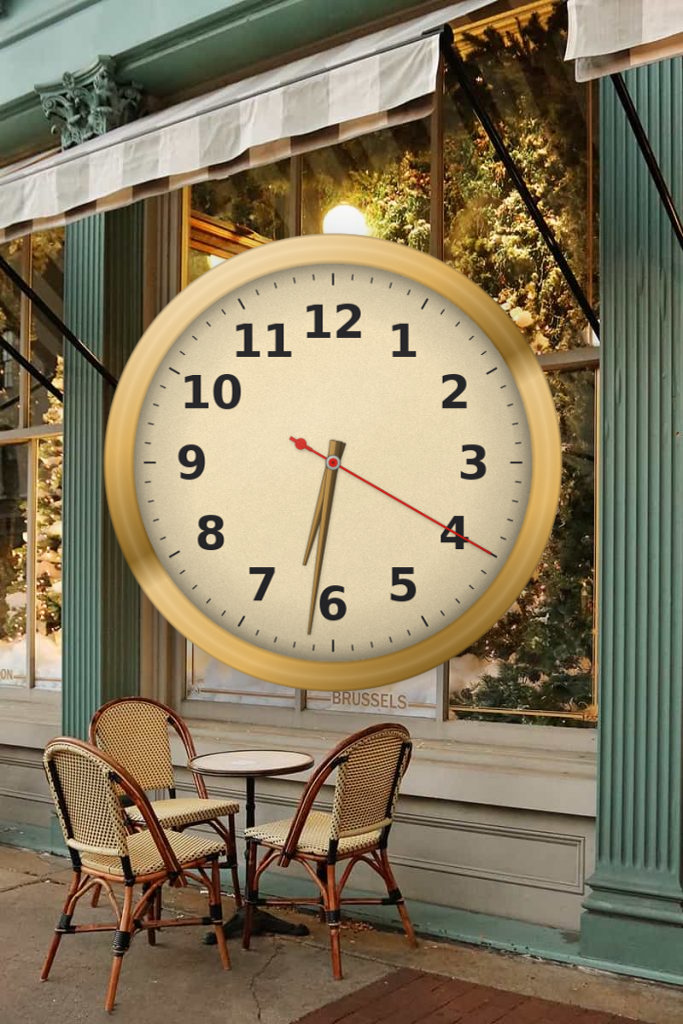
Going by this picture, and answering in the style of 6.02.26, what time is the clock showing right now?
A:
6.31.20
